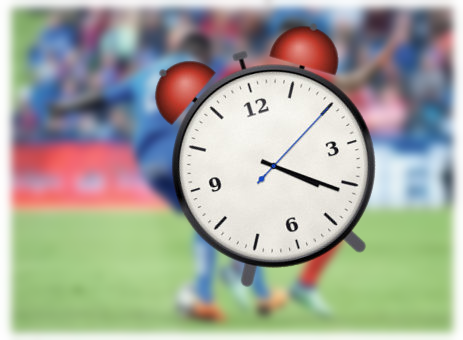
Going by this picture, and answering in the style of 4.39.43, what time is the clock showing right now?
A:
4.21.10
